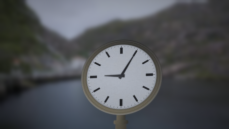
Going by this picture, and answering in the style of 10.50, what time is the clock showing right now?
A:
9.05
